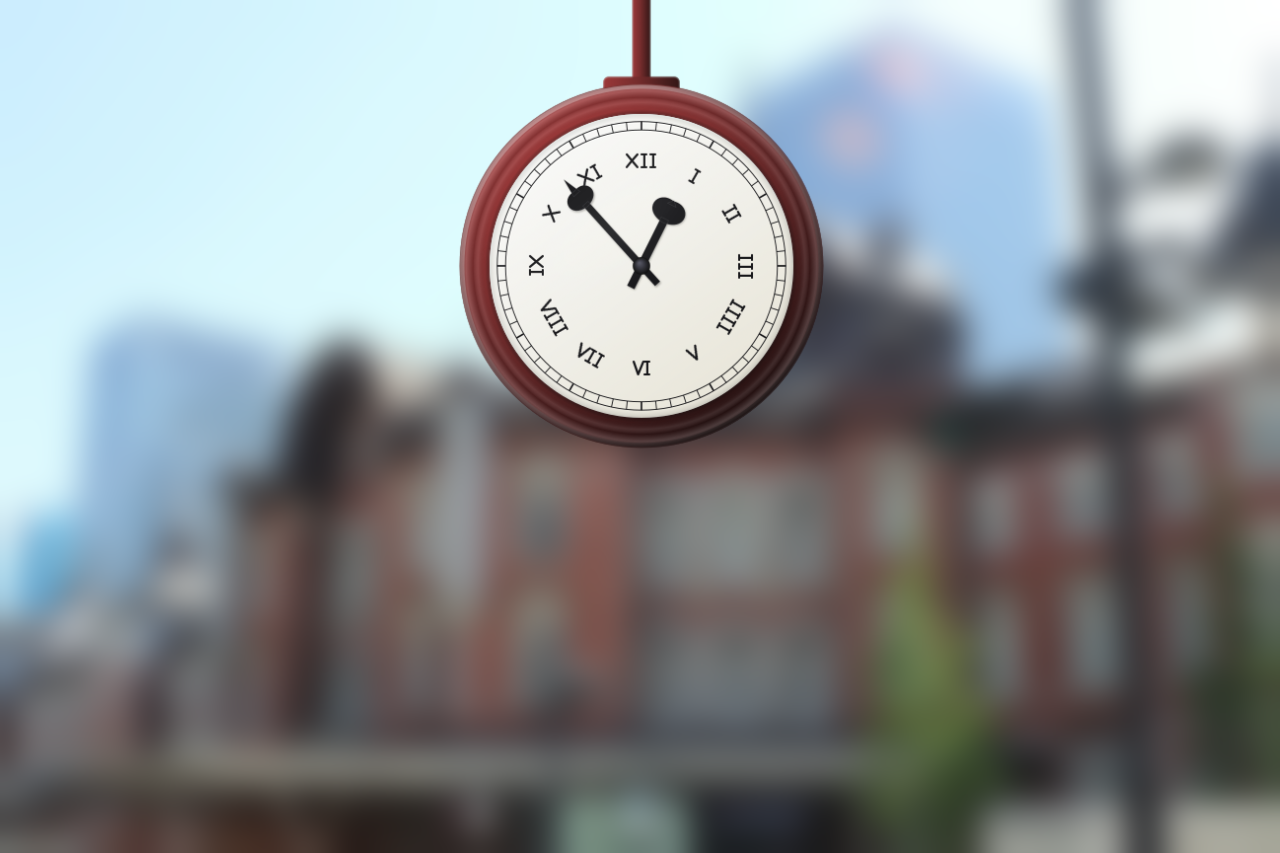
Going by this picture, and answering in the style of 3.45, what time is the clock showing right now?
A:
12.53
